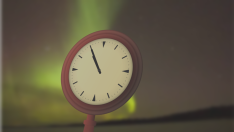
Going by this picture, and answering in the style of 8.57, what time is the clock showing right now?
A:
10.55
